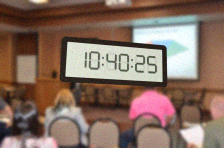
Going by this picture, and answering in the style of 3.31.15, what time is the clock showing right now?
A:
10.40.25
